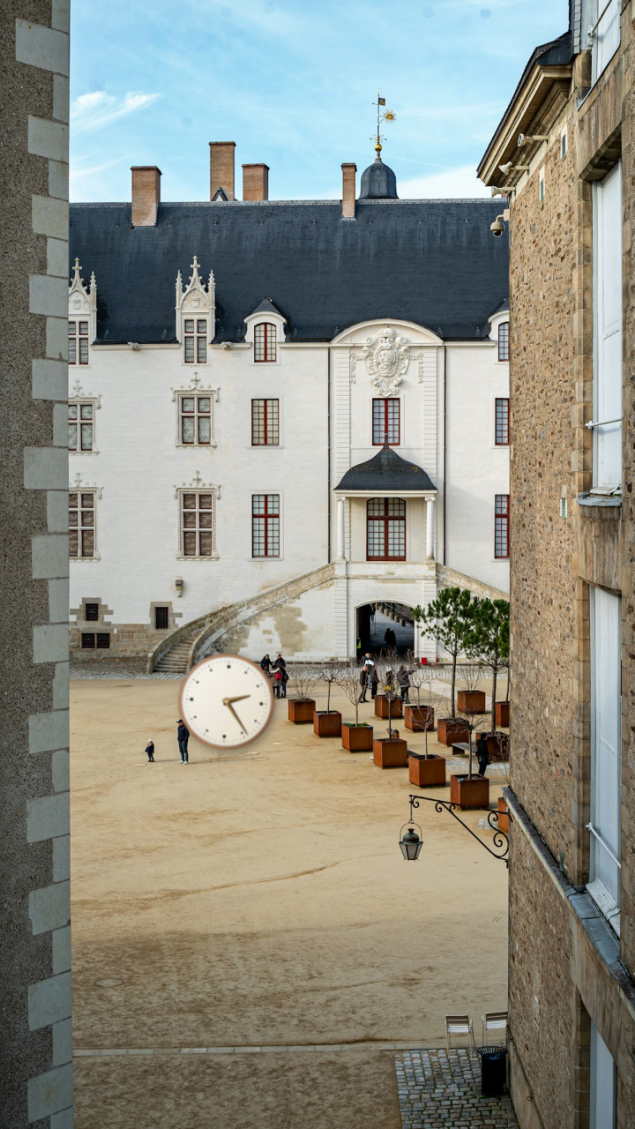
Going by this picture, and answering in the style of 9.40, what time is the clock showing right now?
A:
2.24
